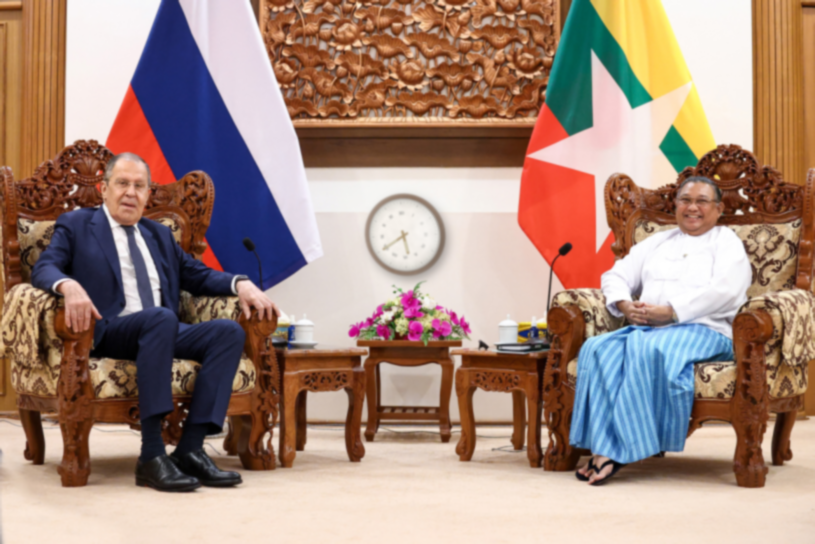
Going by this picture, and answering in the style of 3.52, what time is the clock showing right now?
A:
5.40
